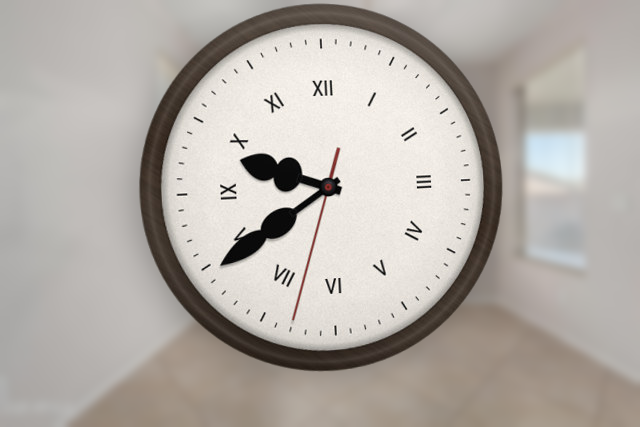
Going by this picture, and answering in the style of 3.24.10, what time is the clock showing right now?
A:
9.39.33
